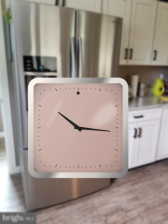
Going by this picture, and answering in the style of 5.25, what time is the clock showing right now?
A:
10.16
